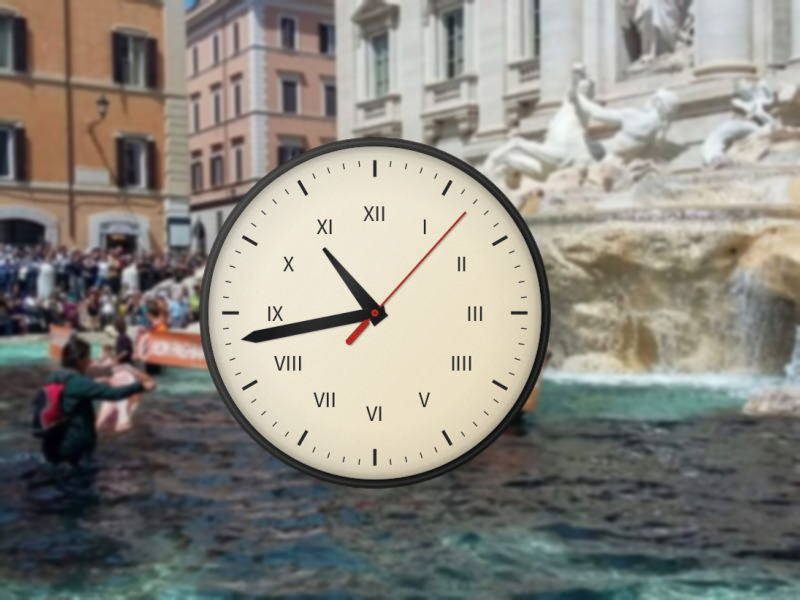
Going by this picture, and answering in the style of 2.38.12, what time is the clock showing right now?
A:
10.43.07
